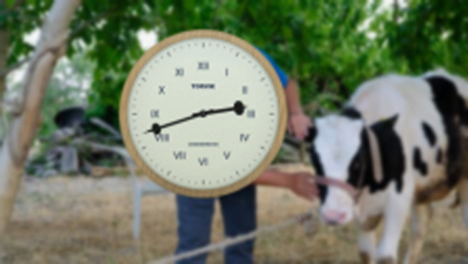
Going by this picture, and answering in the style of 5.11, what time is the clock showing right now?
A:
2.42
